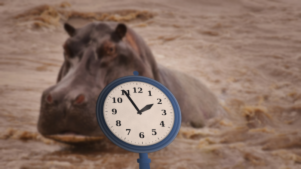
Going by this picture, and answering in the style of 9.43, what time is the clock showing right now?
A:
1.55
